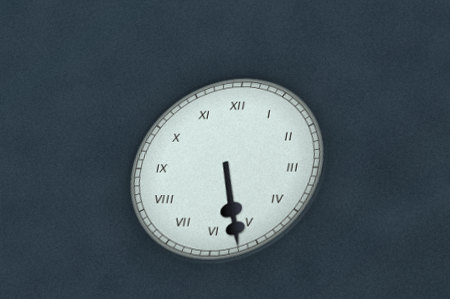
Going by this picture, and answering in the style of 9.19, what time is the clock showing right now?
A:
5.27
